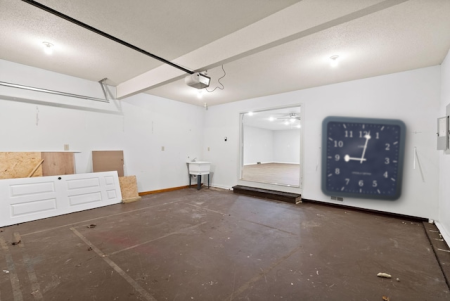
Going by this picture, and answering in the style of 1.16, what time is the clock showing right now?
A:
9.02
